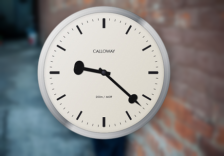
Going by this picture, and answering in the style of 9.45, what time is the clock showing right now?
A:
9.22
